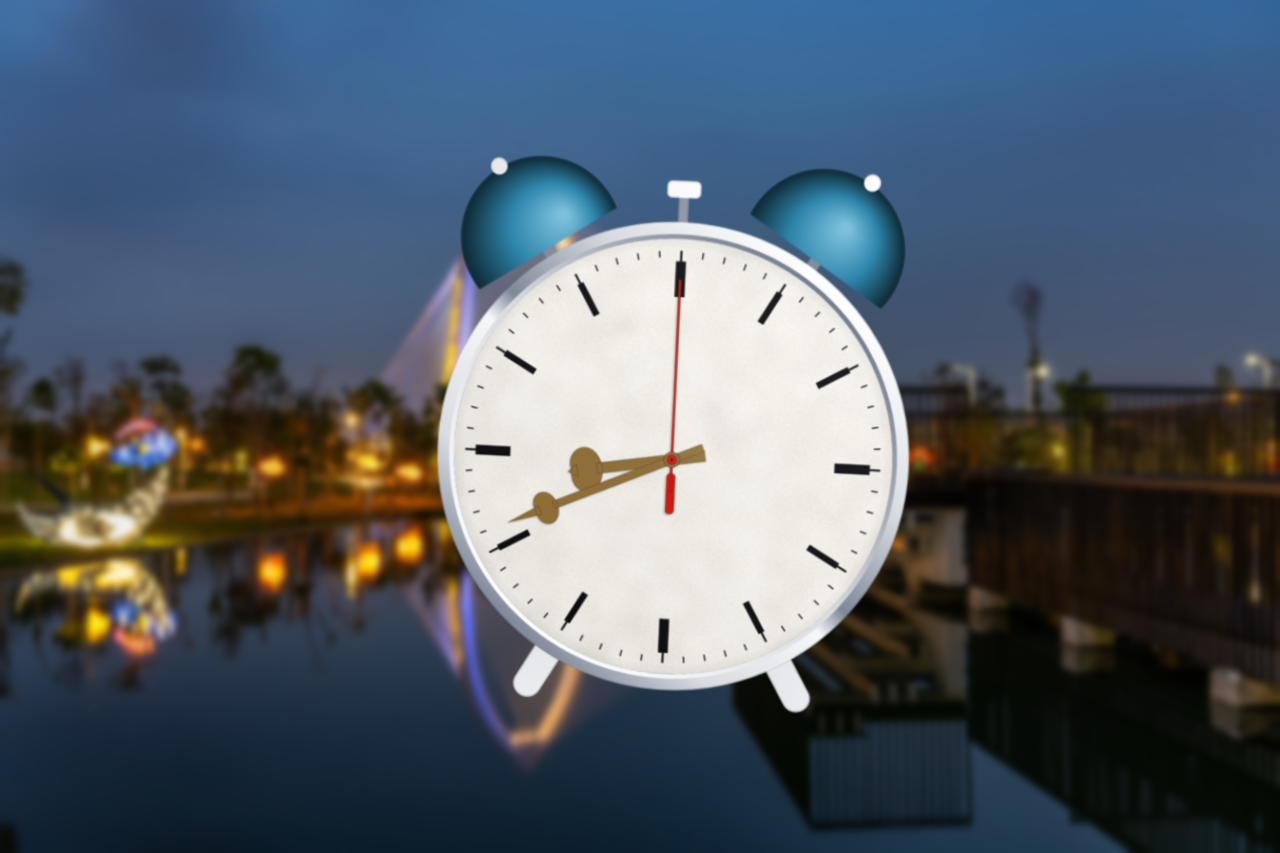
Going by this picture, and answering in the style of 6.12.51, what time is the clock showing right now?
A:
8.41.00
